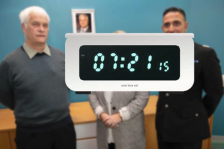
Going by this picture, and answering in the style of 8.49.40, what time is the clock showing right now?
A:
7.21.15
